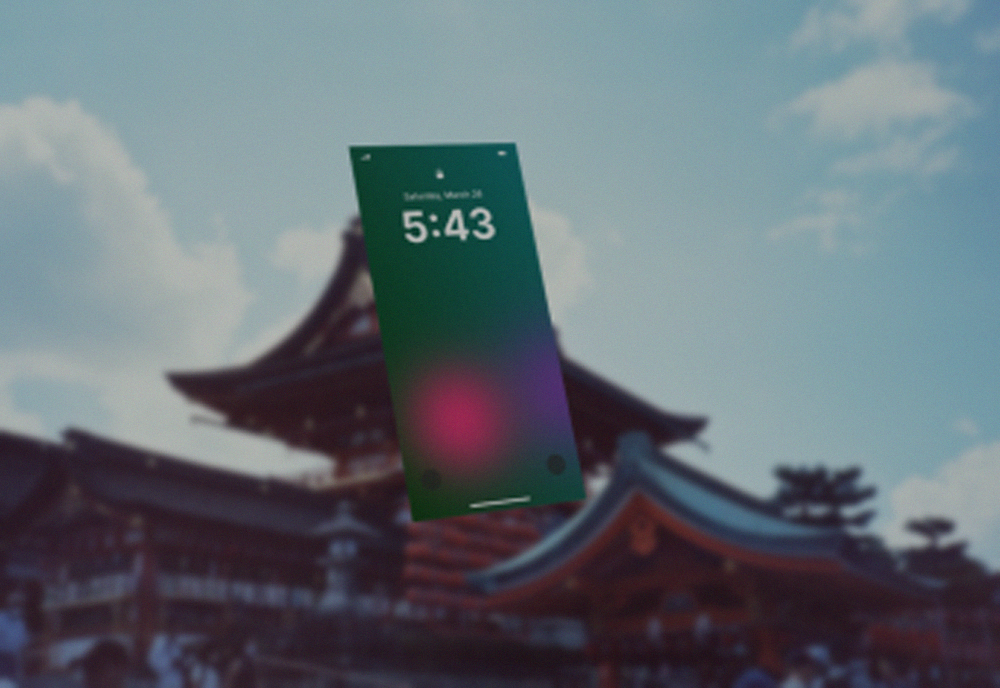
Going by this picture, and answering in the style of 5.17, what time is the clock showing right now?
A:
5.43
